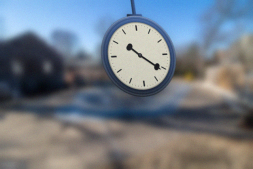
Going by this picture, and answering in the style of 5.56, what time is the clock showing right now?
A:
10.21
